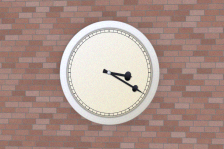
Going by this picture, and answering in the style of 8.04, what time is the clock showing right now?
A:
3.20
